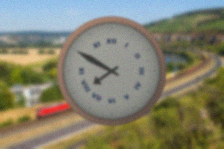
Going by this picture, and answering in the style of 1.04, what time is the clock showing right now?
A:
7.50
